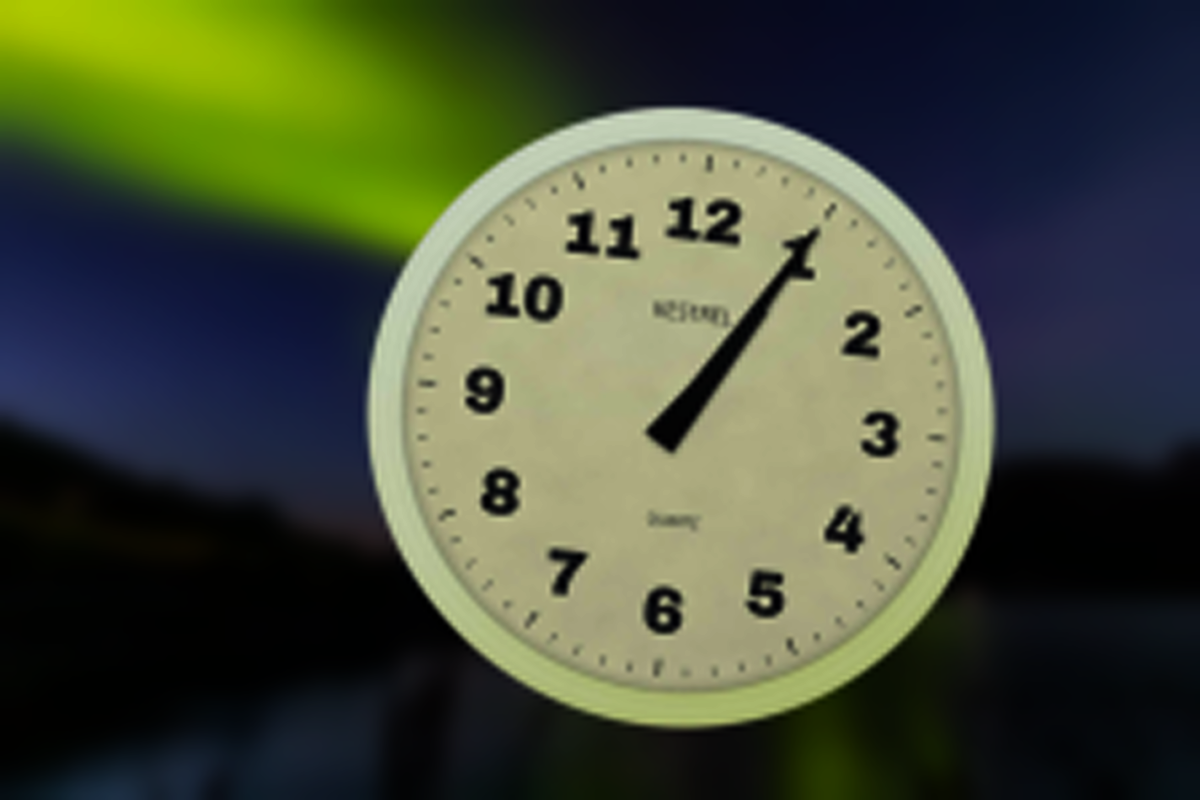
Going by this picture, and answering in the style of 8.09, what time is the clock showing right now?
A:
1.05
